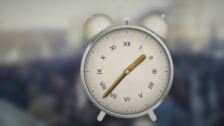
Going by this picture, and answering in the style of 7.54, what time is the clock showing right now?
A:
1.37
